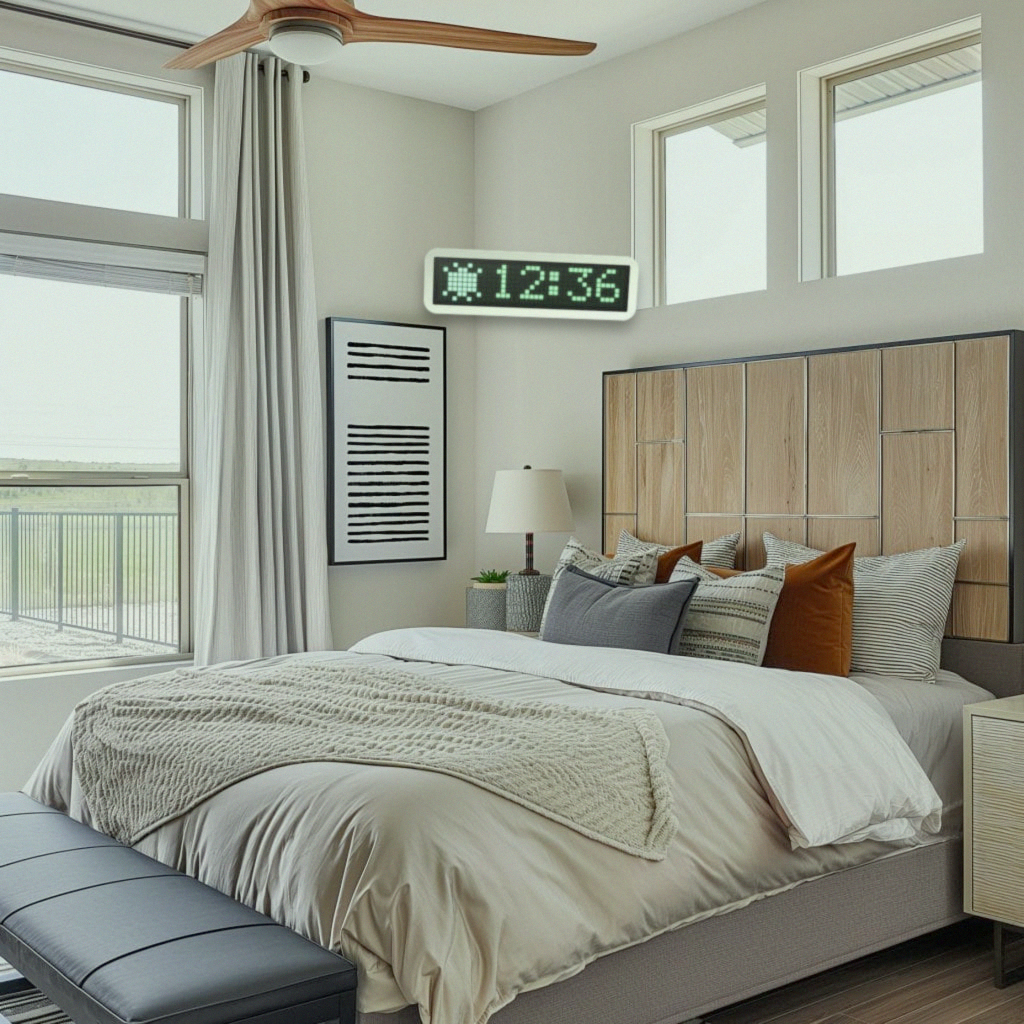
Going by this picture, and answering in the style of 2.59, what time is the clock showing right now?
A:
12.36
